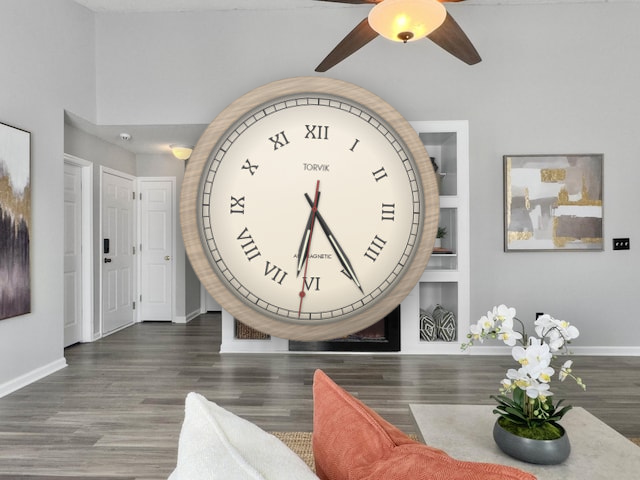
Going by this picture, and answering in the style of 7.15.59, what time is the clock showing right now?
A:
6.24.31
